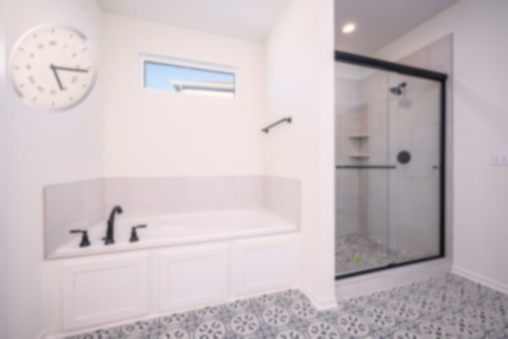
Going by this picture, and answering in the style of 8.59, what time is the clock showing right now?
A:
5.16
